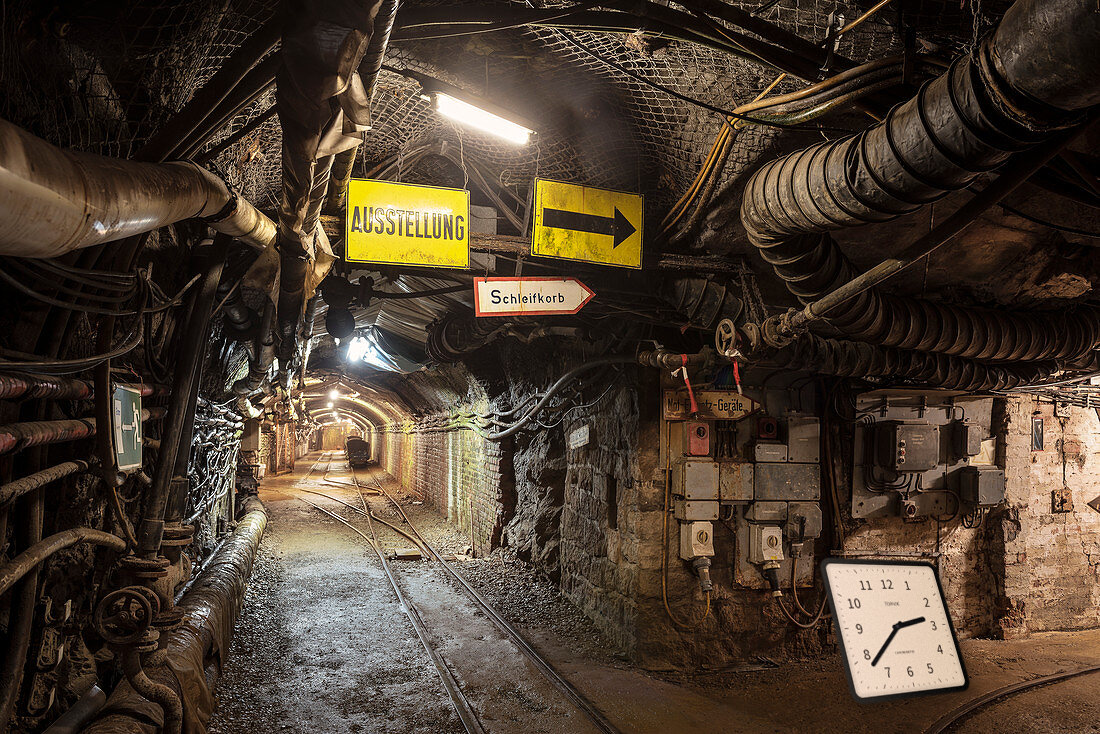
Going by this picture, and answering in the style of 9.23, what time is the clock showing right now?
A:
2.38
